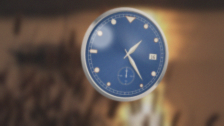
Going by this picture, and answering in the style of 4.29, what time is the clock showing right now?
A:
1.24
